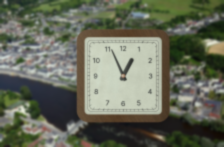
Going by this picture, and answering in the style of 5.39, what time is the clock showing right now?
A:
12.56
